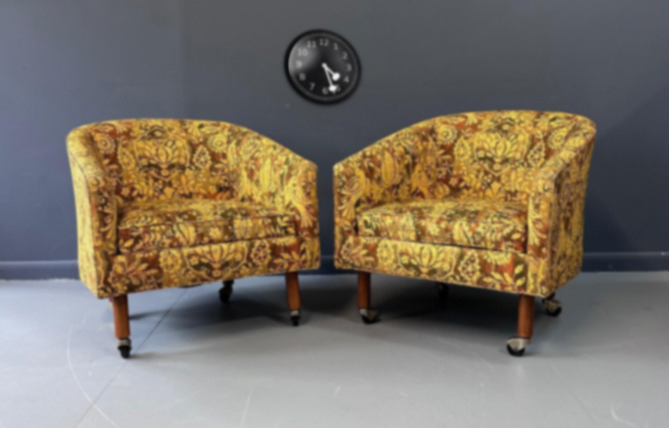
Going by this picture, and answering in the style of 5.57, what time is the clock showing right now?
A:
4.27
